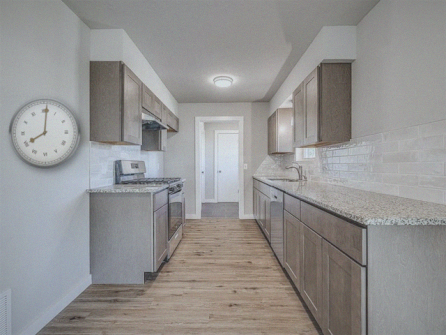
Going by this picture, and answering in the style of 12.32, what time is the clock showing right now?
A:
8.01
